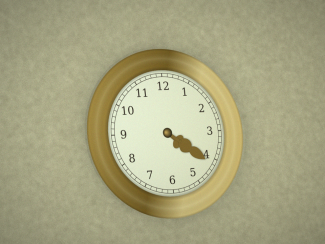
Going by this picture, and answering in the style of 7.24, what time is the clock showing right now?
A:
4.21
